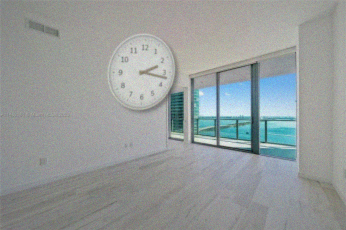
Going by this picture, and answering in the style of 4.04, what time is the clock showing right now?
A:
2.17
